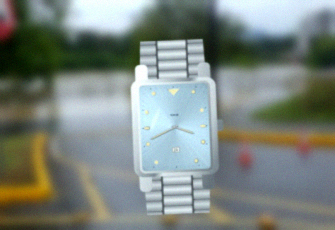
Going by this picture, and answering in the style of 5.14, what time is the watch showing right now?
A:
3.41
